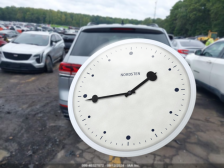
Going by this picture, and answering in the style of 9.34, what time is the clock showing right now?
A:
1.44
